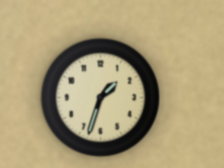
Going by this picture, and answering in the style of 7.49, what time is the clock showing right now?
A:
1.33
